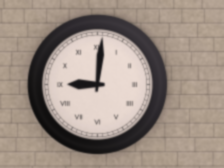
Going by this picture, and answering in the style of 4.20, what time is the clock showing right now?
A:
9.01
